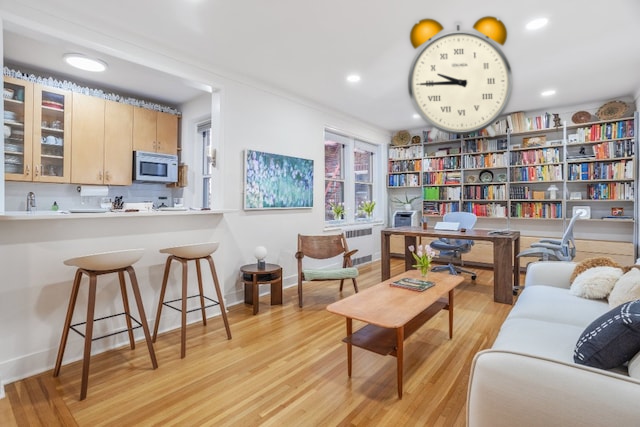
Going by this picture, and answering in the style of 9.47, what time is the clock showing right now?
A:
9.45
